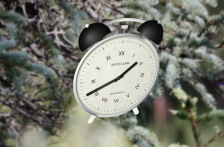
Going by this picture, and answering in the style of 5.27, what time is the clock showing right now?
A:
1.41
